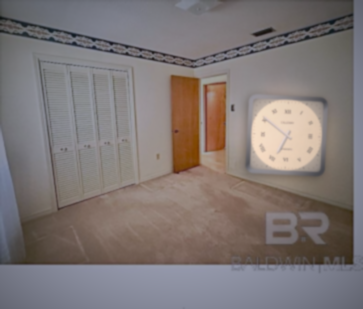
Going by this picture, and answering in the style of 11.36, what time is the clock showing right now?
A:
6.51
